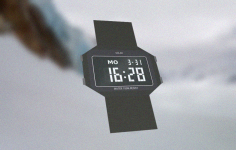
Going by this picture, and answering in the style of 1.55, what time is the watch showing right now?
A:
16.28
